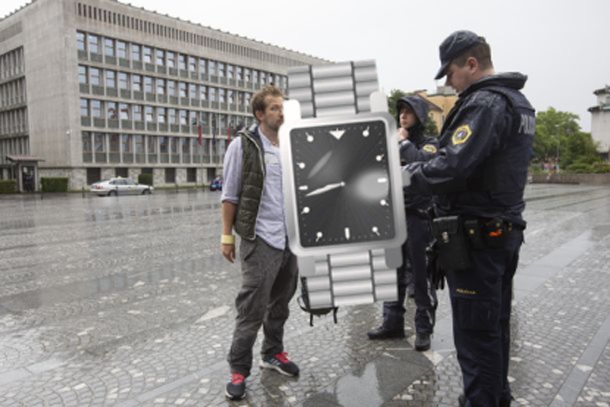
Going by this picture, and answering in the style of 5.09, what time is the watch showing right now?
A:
8.43
